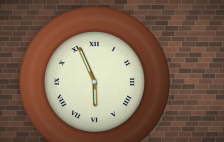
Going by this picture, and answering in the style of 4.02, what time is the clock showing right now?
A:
5.56
